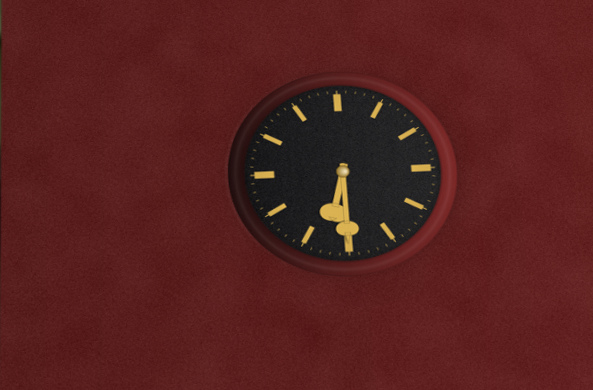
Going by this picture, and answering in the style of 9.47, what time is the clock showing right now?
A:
6.30
